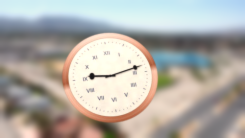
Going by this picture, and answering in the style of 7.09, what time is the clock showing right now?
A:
9.13
